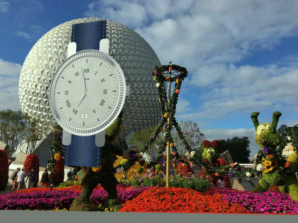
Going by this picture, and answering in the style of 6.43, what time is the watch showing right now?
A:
6.58
